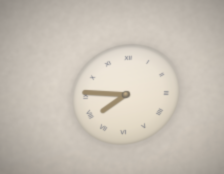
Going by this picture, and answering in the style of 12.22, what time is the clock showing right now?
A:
7.46
